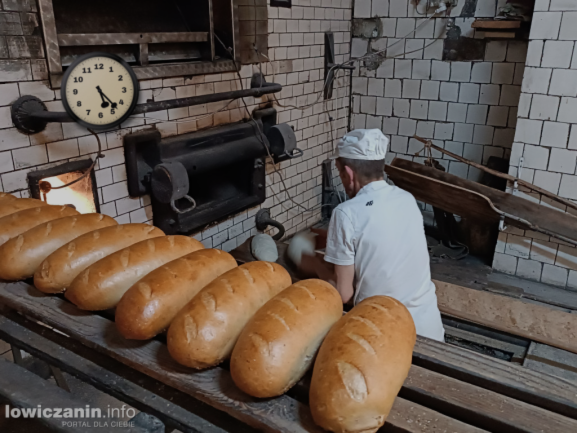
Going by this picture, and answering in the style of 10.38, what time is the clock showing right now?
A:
5.23
